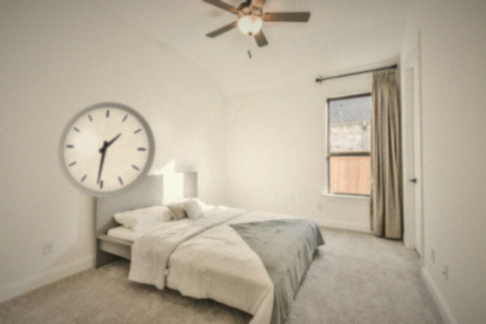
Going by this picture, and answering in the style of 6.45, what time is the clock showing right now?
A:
1.31
